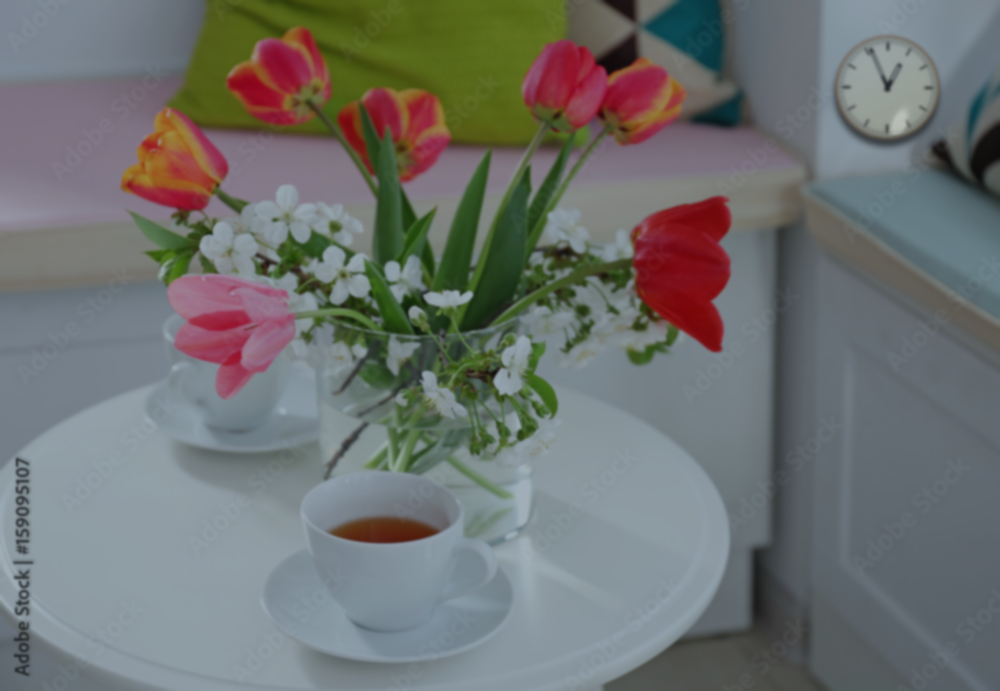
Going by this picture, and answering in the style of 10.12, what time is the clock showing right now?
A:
12.56
